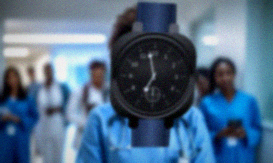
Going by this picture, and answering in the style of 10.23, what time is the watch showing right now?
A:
6.58
